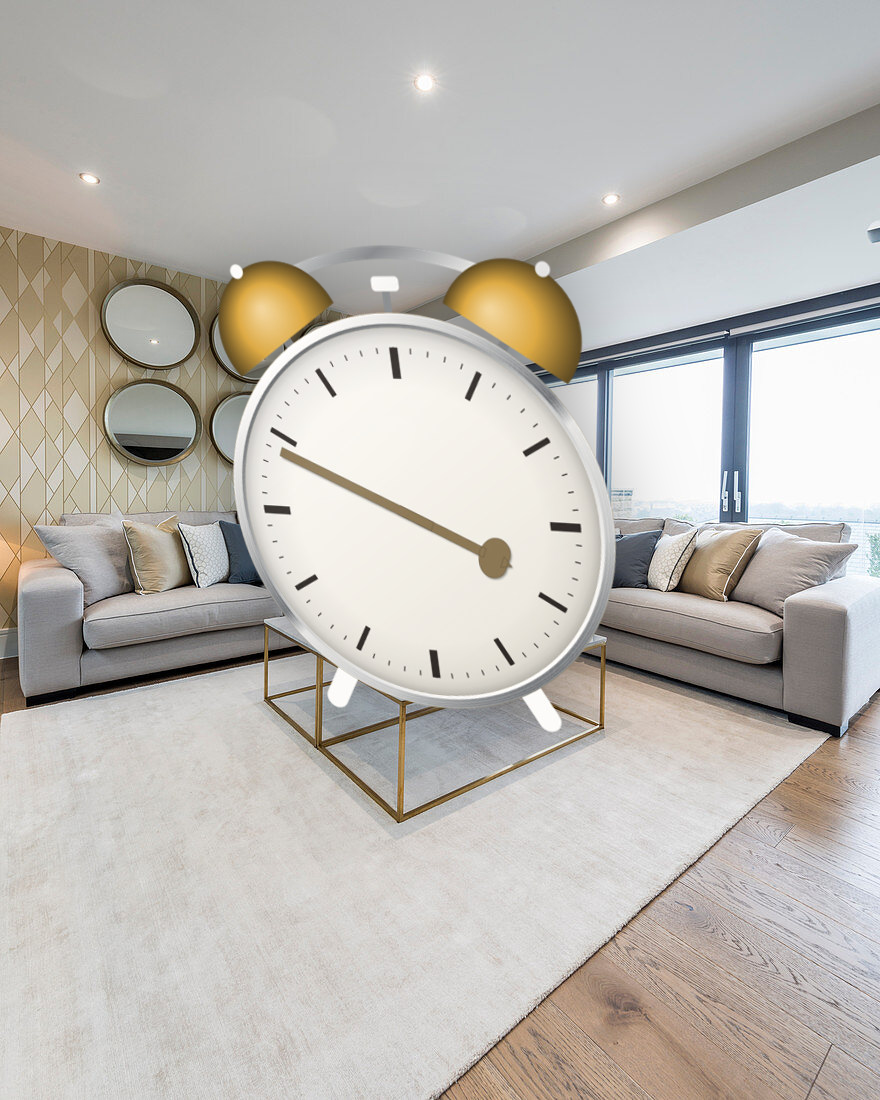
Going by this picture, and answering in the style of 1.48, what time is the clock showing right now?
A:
3.49
